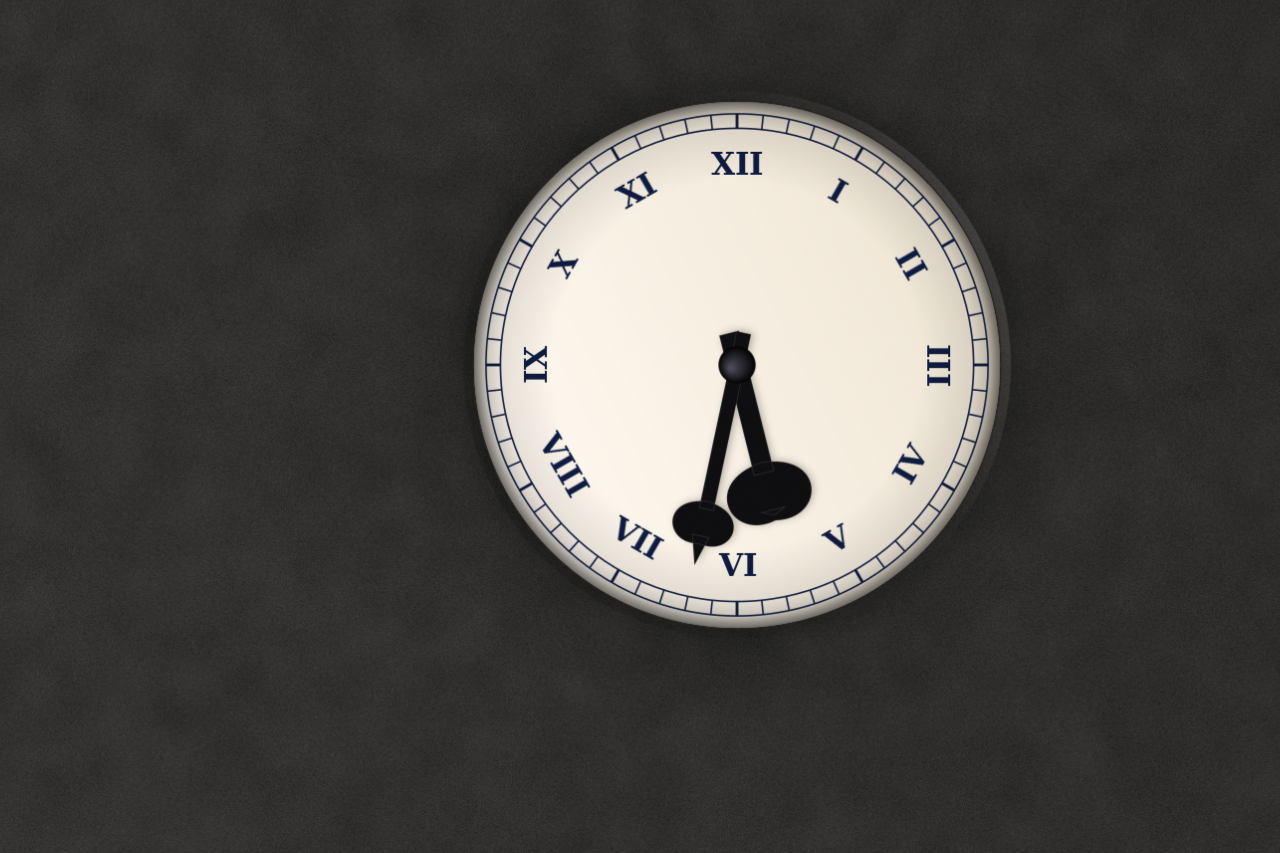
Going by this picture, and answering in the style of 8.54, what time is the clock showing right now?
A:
5.32
